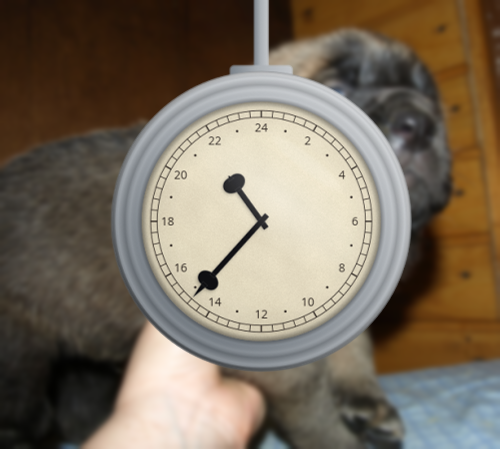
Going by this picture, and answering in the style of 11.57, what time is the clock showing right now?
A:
21.37
